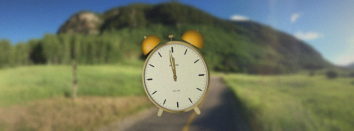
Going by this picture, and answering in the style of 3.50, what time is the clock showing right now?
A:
11.59
